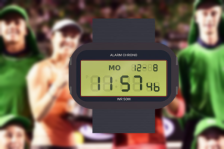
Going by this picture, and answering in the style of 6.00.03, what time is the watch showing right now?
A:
11.57.46
